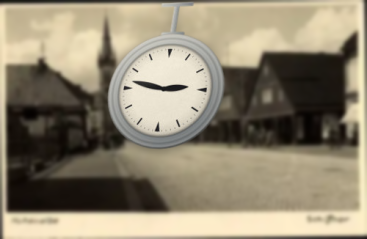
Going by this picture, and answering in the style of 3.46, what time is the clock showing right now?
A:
2.47
